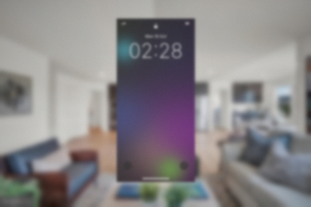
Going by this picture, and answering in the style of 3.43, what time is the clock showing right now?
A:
2.28
